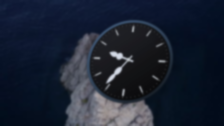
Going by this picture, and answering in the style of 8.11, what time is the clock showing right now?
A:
9.36
